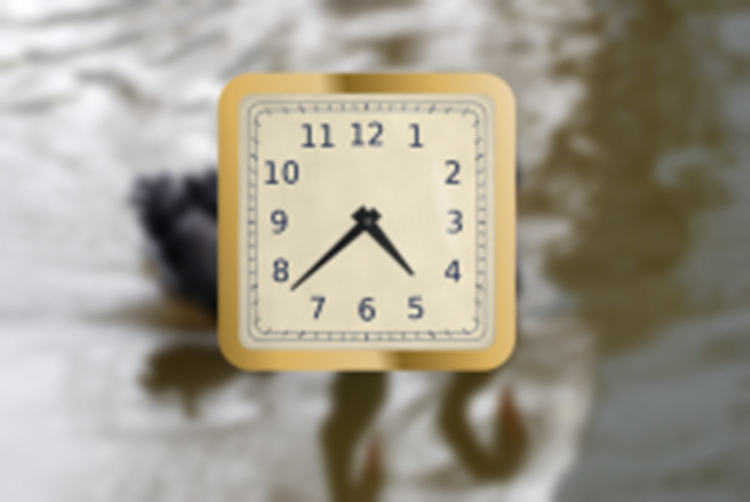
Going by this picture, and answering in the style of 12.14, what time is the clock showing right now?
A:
4.38
